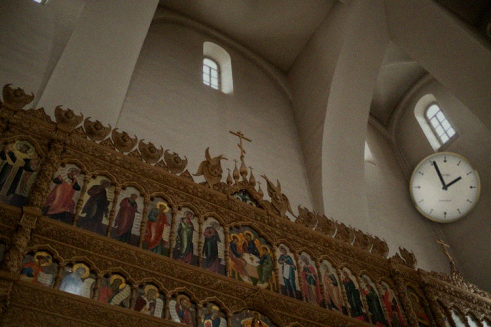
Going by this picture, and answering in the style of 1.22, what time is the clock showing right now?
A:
1.56
